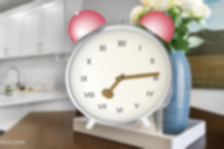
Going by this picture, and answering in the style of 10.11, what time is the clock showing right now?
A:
7.14
